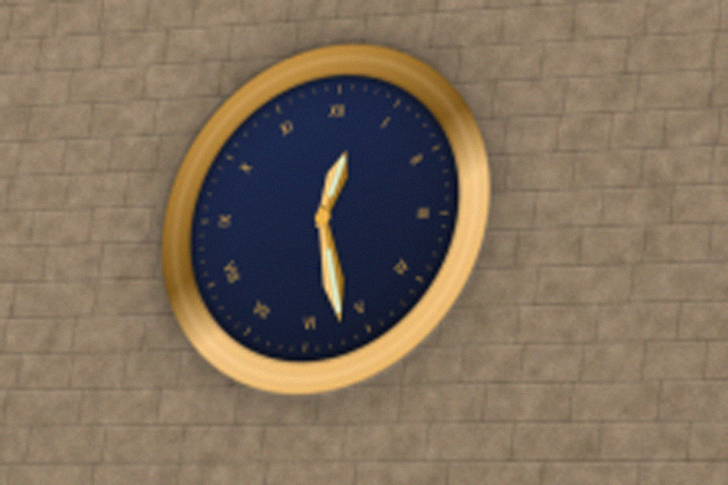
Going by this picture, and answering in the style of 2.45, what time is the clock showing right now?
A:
12.27
